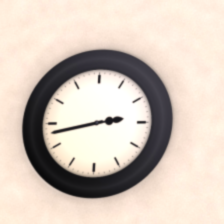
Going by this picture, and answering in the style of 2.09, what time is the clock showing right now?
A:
2.43
